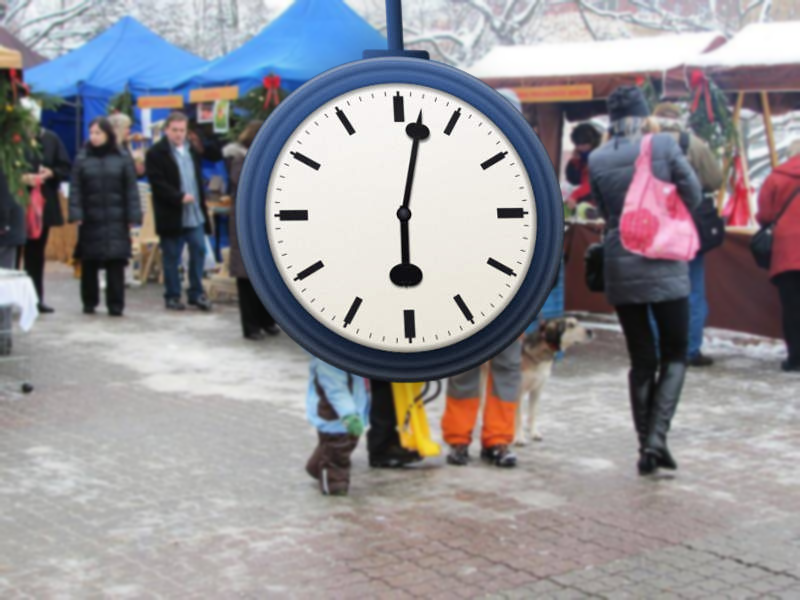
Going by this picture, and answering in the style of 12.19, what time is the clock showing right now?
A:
6.02
